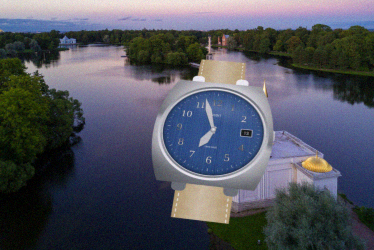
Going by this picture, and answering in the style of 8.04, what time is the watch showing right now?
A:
6.57
